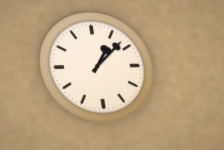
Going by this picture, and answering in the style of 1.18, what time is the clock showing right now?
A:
1.08
